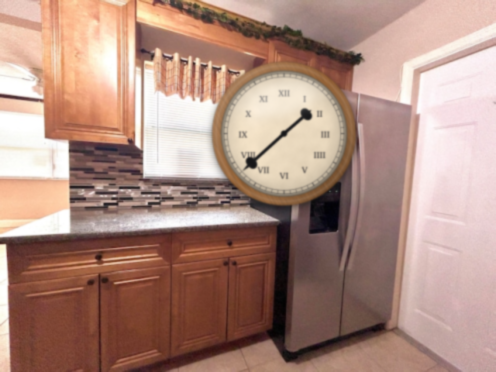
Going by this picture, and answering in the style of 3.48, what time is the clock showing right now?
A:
1.38
